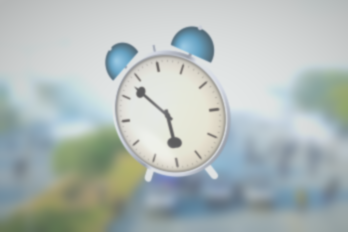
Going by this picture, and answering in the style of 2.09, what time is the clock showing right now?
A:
5.53
